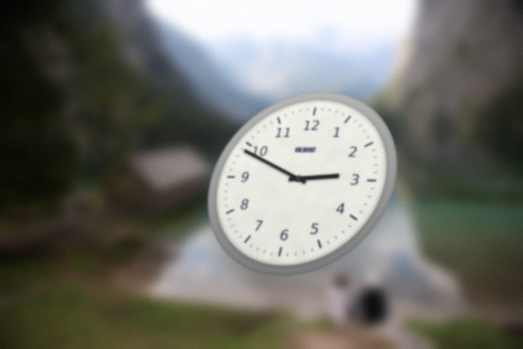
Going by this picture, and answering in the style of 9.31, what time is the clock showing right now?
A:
2.49
